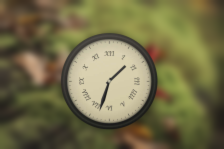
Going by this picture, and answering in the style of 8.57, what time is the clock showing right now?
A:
1.33
